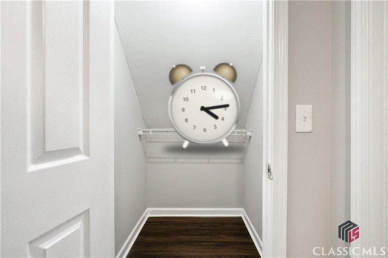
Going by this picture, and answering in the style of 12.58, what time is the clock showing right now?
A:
4.14
